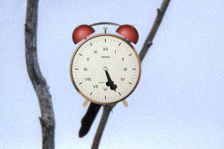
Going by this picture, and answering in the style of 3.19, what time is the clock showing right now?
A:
5.26
